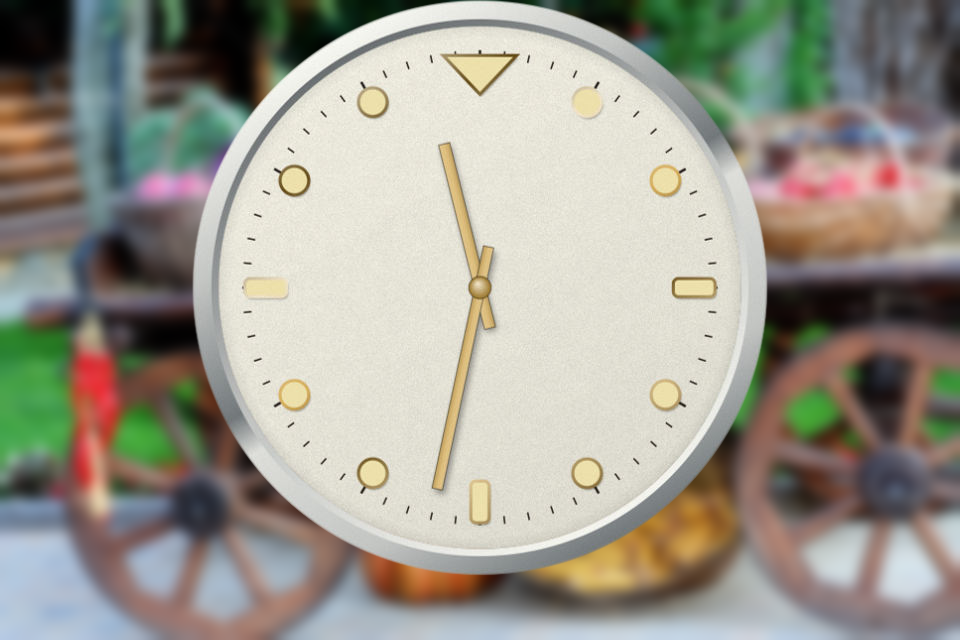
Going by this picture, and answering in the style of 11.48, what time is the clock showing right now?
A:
11.32
